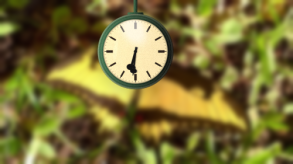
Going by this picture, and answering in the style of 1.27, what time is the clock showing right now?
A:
6.31
